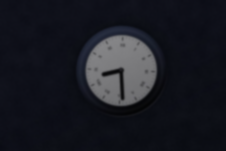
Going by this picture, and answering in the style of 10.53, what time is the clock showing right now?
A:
8.29
